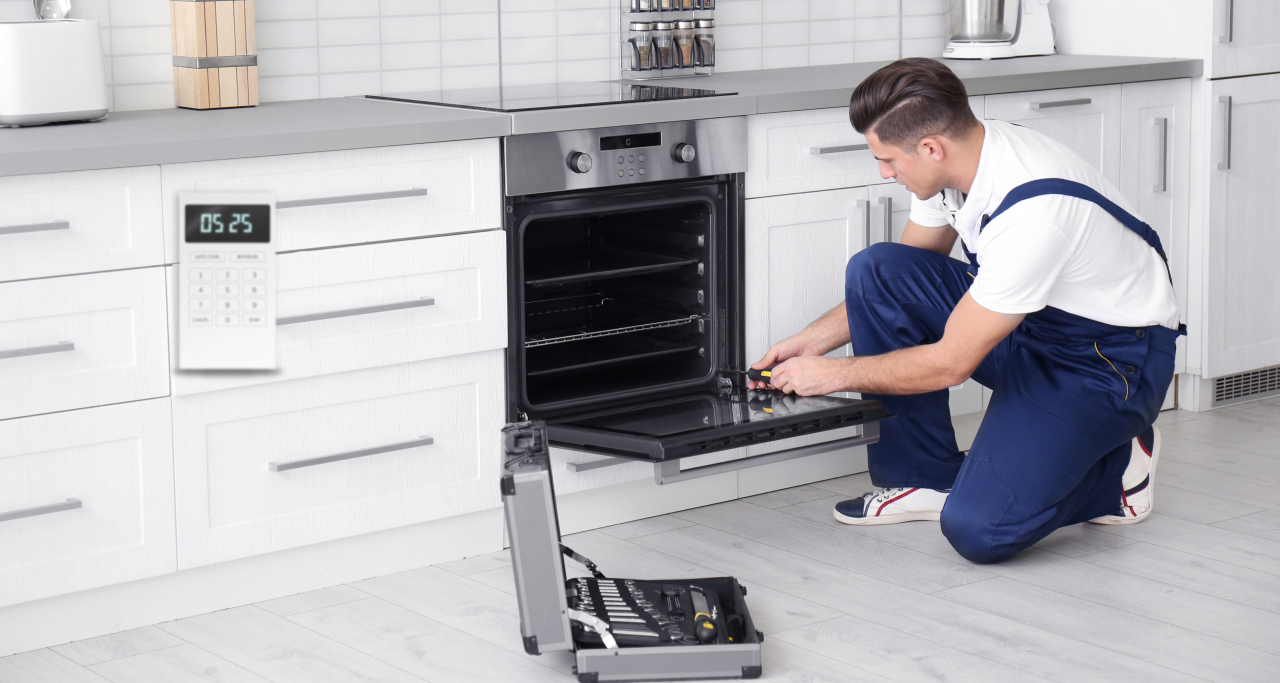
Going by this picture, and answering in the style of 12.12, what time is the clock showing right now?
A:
5.25
